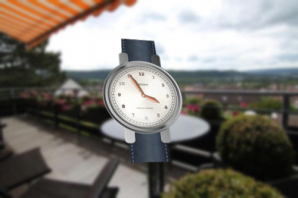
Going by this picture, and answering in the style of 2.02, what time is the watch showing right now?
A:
3.55
